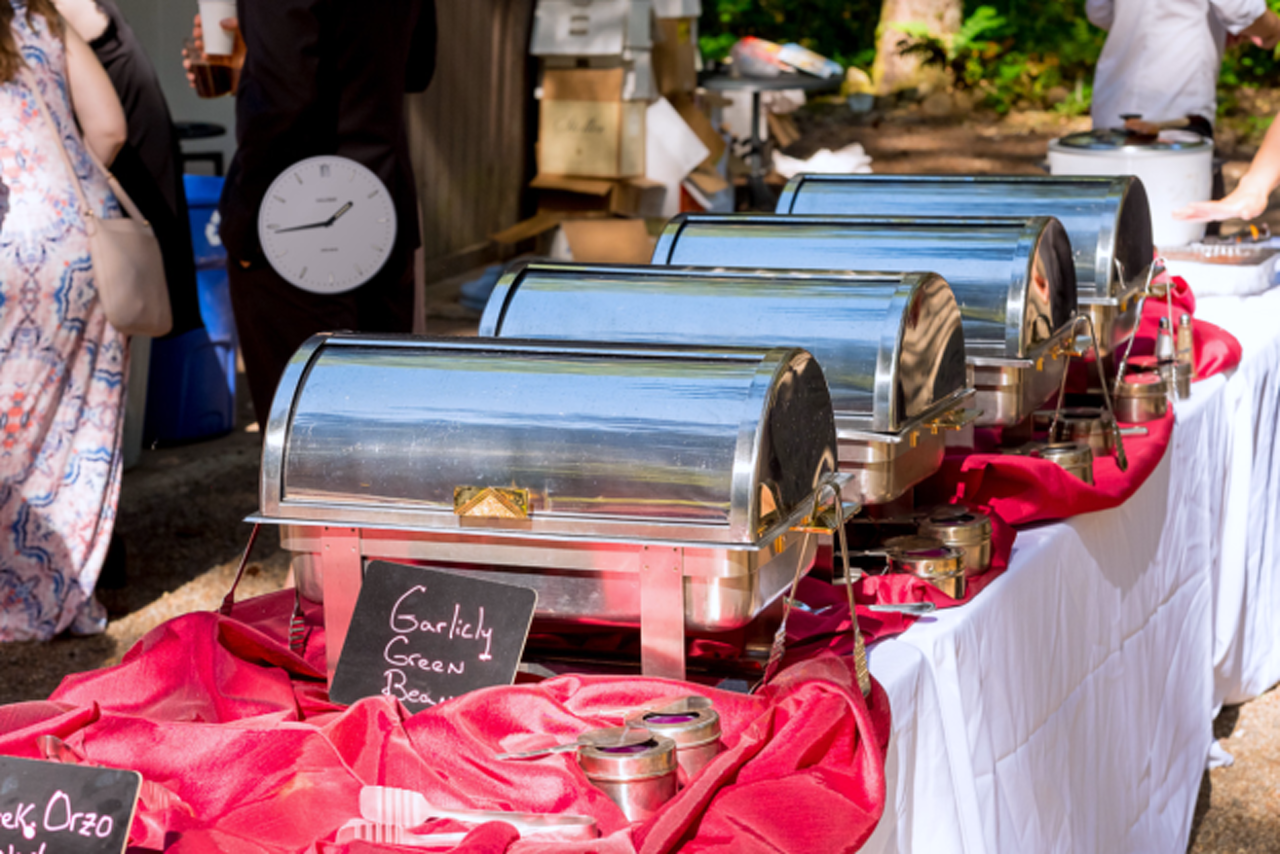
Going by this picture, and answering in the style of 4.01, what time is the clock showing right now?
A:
1.44
